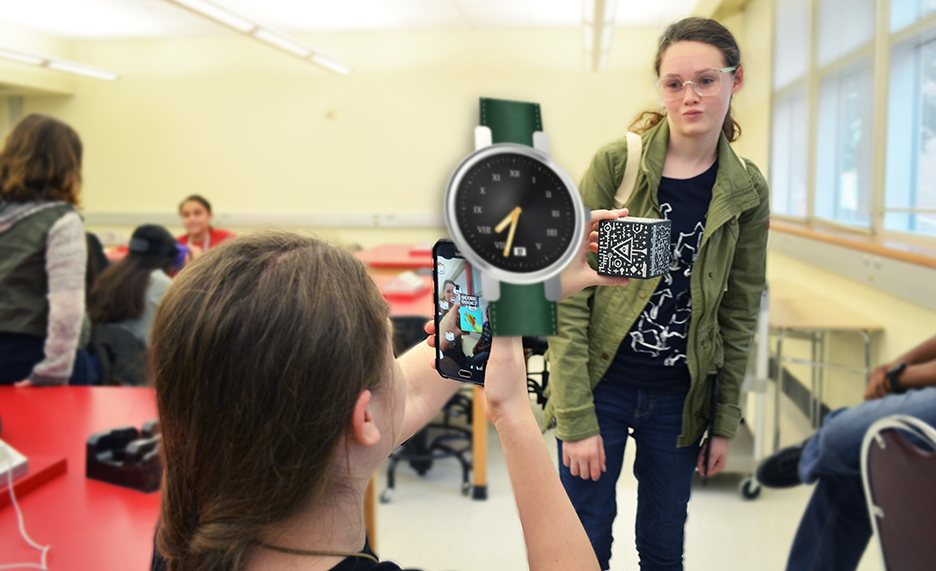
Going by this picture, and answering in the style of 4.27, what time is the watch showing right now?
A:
7.33
